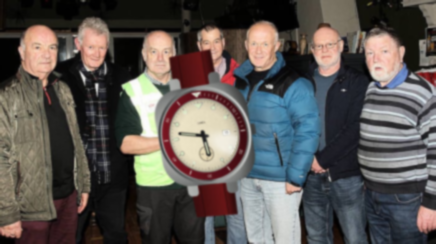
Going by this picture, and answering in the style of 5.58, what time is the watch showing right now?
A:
5.47
